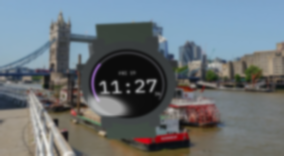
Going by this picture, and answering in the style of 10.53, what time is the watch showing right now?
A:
11.27
